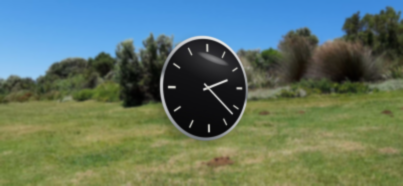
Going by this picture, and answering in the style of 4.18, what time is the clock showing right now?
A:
2.22
